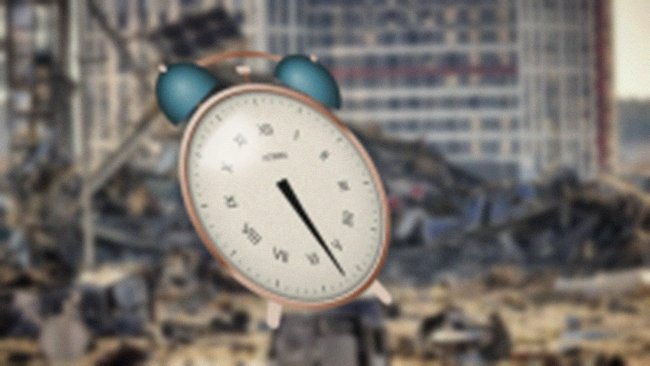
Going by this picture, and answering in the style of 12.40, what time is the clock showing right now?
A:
5.27
